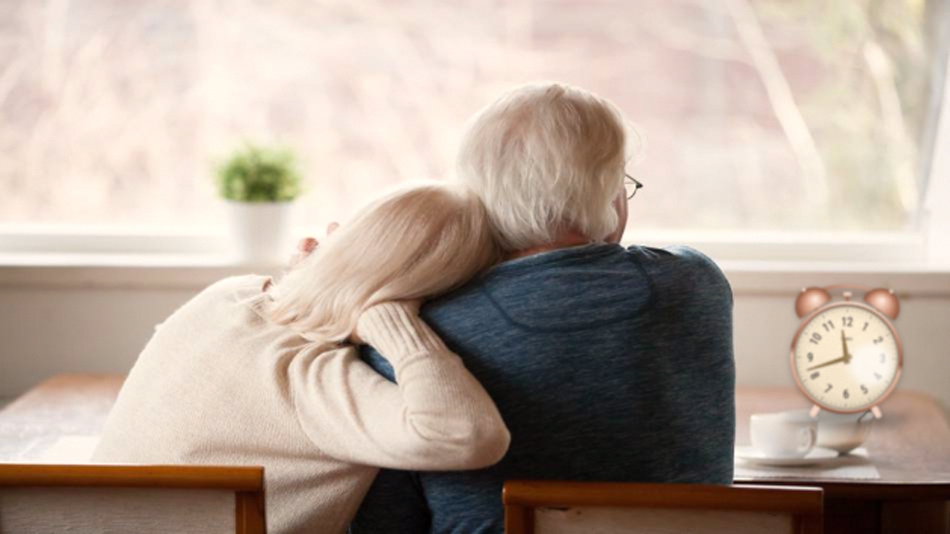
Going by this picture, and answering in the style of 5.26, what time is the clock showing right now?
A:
11.42
